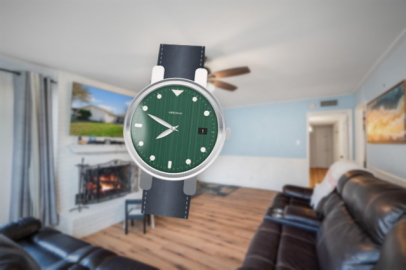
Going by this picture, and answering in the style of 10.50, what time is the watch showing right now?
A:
7.49
